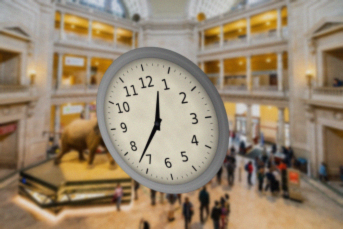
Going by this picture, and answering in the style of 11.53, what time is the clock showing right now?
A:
12.37
